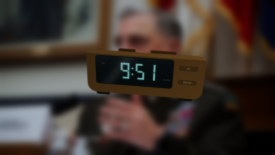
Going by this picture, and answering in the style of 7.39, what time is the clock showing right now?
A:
9.51
